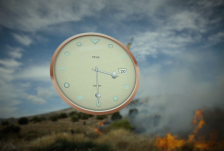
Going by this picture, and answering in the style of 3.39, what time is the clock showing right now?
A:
3.30
